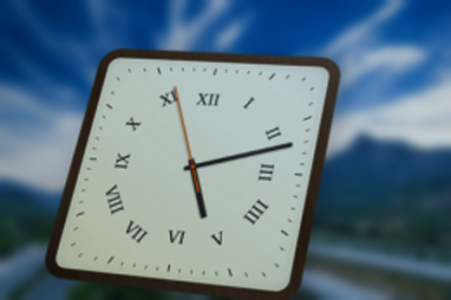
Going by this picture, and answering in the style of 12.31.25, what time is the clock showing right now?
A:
5.11.56
